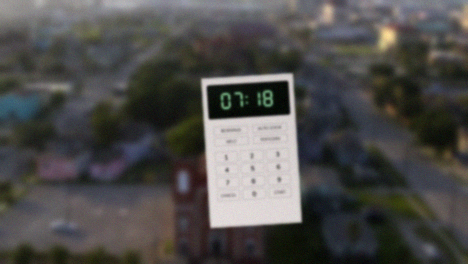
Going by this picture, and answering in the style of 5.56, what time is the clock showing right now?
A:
7.18
